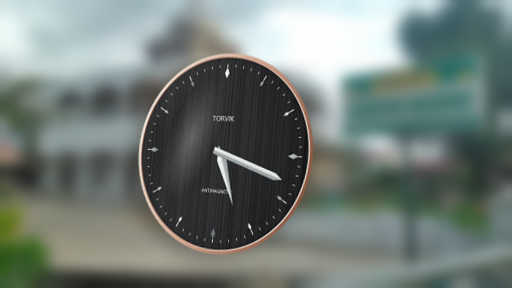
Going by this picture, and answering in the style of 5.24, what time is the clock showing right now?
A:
5.18
